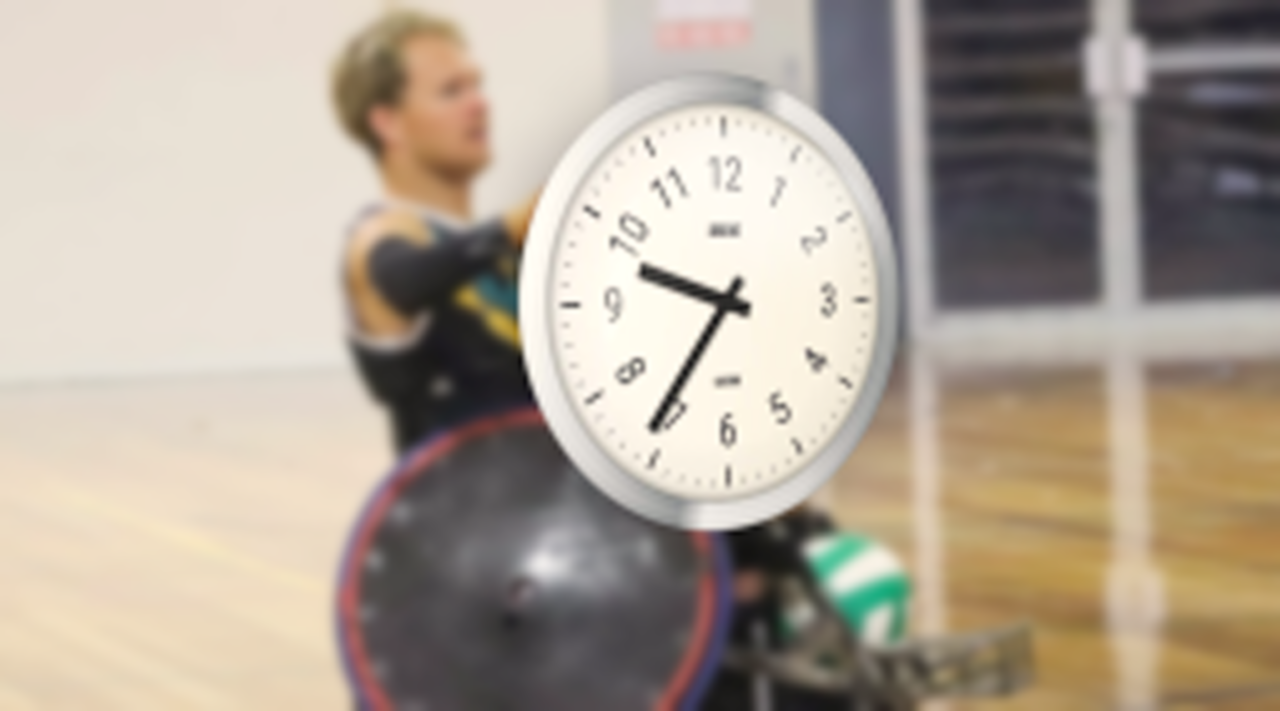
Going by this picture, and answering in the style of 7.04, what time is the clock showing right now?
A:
9.36
